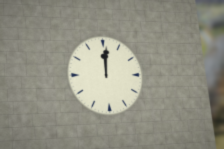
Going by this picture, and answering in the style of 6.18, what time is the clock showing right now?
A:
12.01
